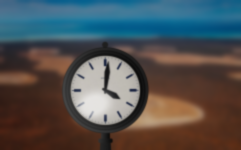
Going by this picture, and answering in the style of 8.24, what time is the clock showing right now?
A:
4.01
